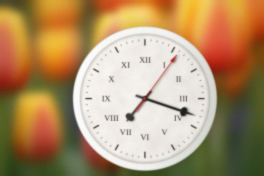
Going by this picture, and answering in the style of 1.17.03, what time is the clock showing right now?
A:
7.18.06
